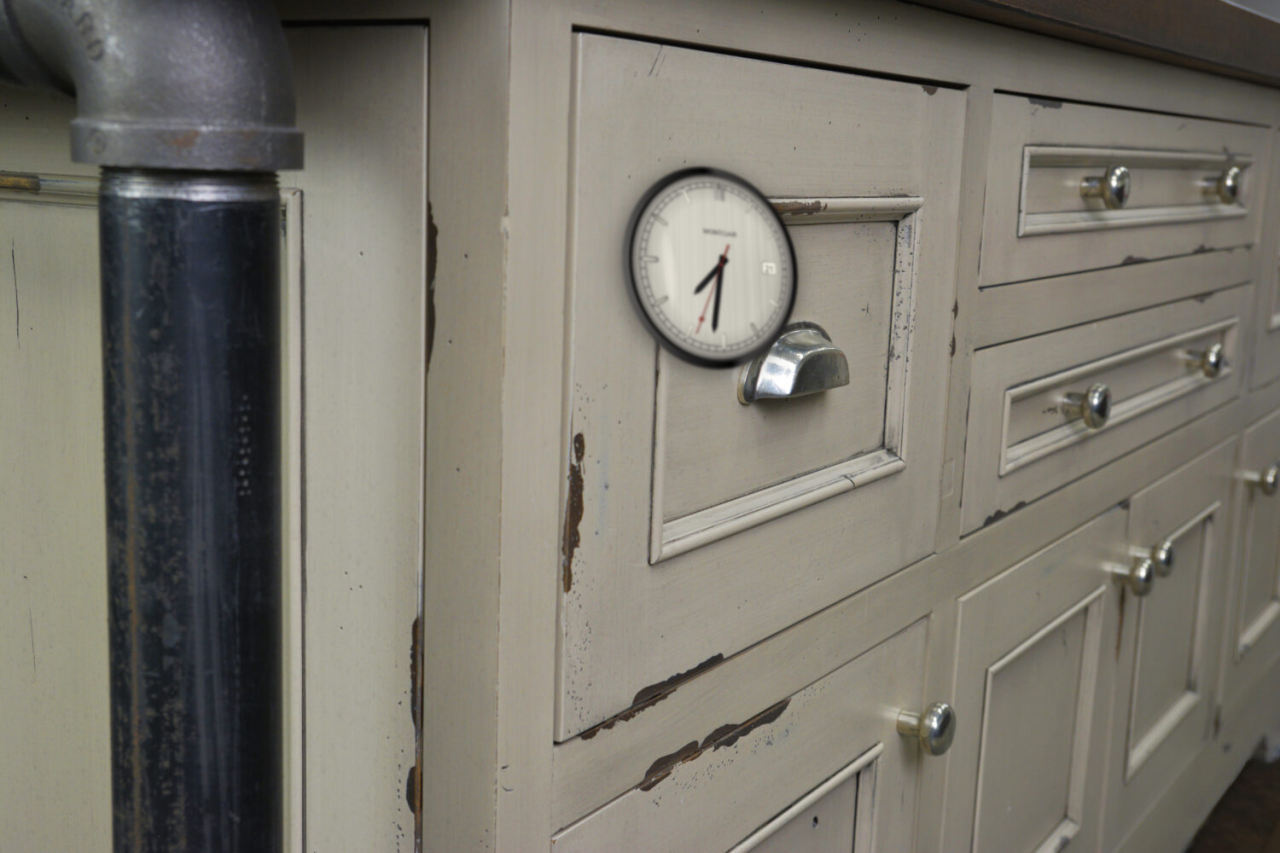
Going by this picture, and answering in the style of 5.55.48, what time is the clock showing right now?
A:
7.31.34
